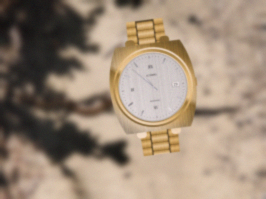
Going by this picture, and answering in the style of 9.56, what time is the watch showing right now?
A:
10.53
